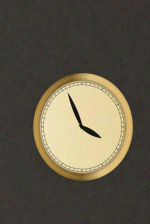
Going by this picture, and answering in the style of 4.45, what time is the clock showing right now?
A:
3.56
